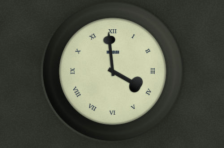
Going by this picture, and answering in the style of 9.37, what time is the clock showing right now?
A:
3.59
